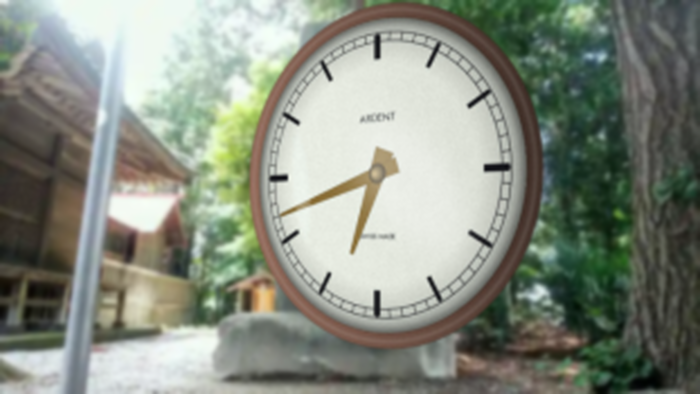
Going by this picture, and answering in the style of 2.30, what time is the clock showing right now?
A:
6.42
